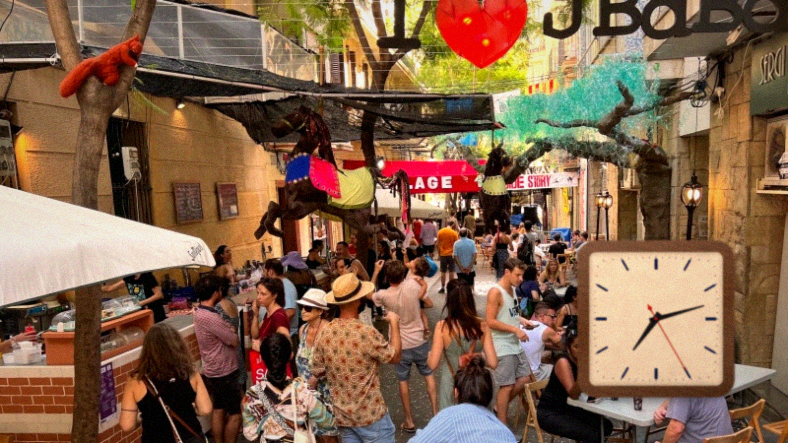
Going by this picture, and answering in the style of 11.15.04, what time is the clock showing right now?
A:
7.12.25
